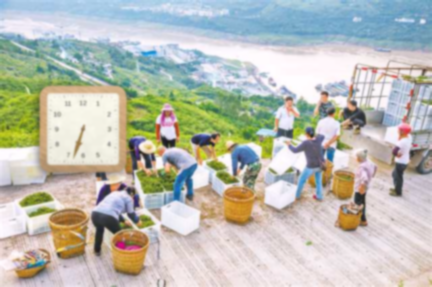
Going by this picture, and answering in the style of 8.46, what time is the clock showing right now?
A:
6.33
